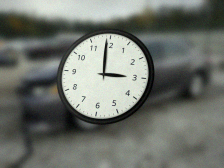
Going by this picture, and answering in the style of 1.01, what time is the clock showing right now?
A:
2.59
